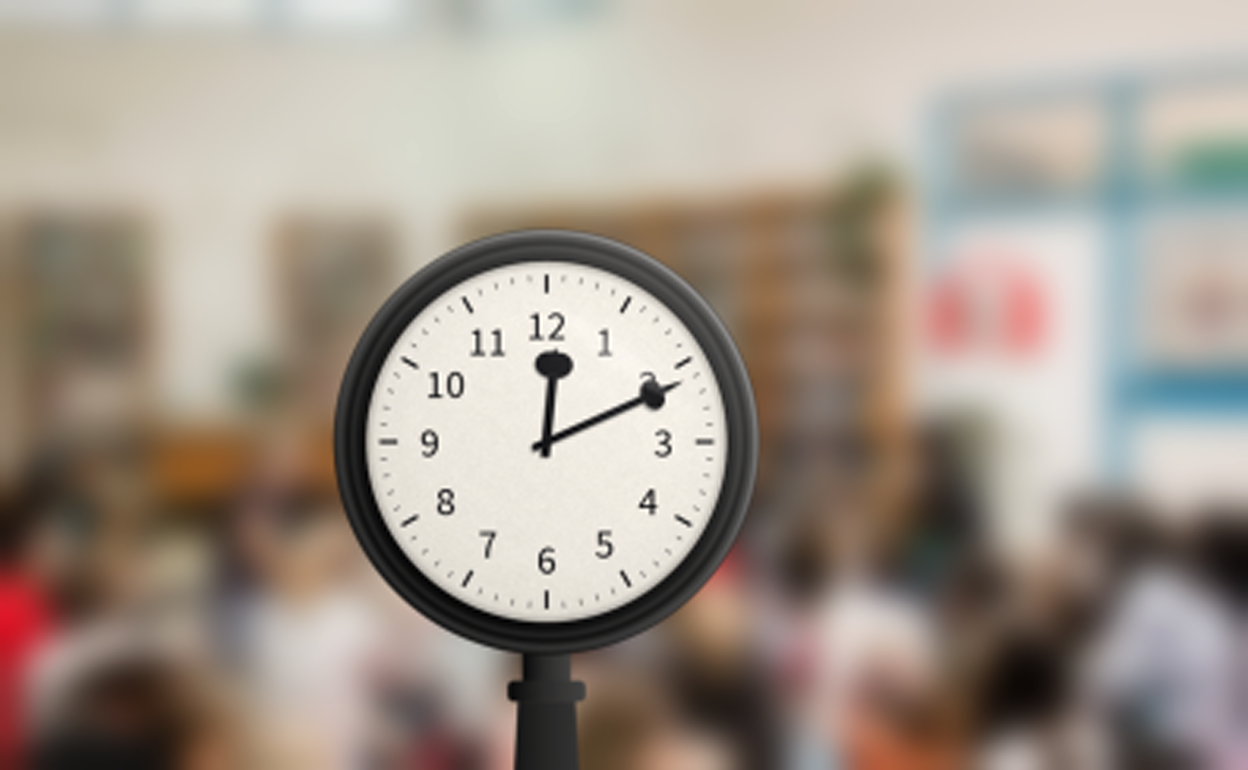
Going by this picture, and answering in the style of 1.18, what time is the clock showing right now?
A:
12.11
